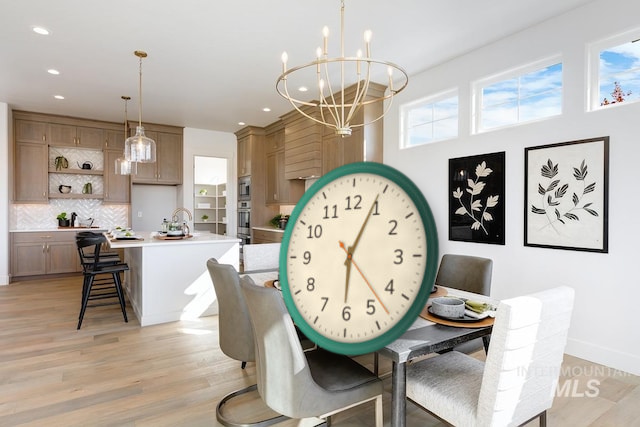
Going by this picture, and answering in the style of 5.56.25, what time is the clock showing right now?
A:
6.04.23
